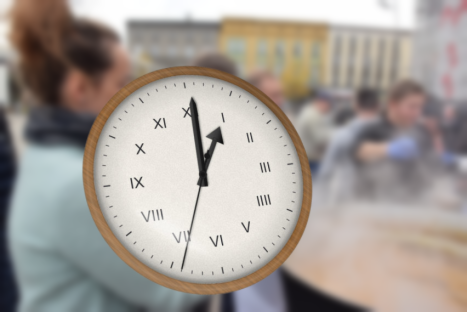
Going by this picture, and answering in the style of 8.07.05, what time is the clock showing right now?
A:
1.00.34
